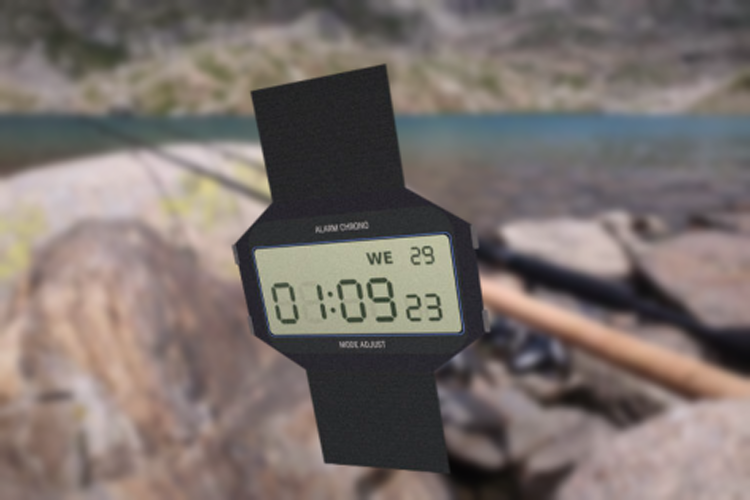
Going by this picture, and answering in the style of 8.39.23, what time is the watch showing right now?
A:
1.09.23
